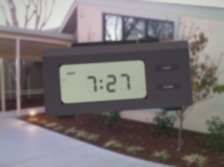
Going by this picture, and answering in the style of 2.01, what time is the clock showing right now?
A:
7.27
